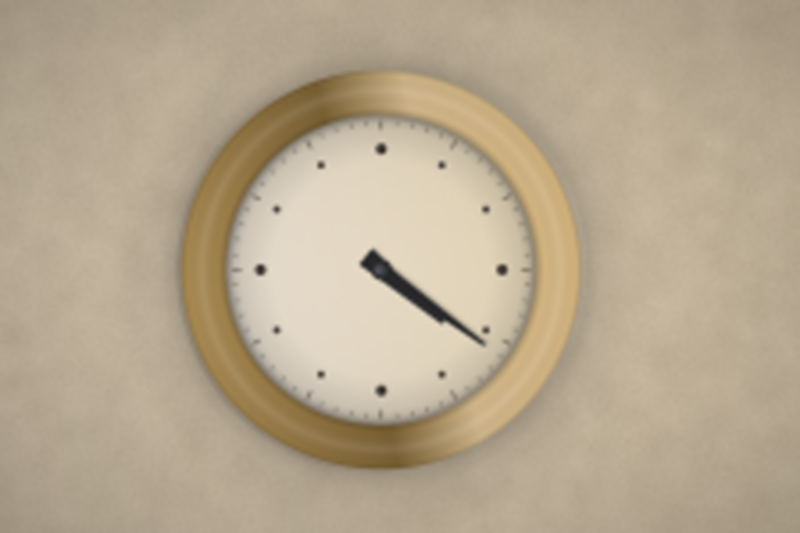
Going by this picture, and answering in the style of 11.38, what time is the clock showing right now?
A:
4.21
